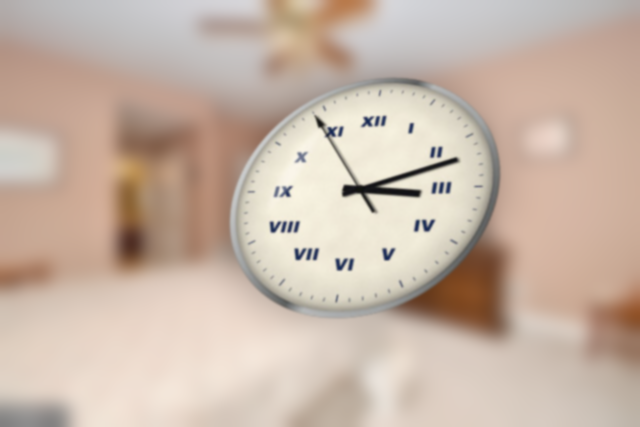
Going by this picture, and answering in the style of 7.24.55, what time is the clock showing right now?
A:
3.11.54
